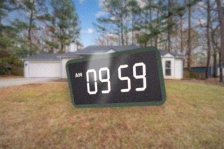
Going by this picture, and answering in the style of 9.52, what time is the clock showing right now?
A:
9.59
